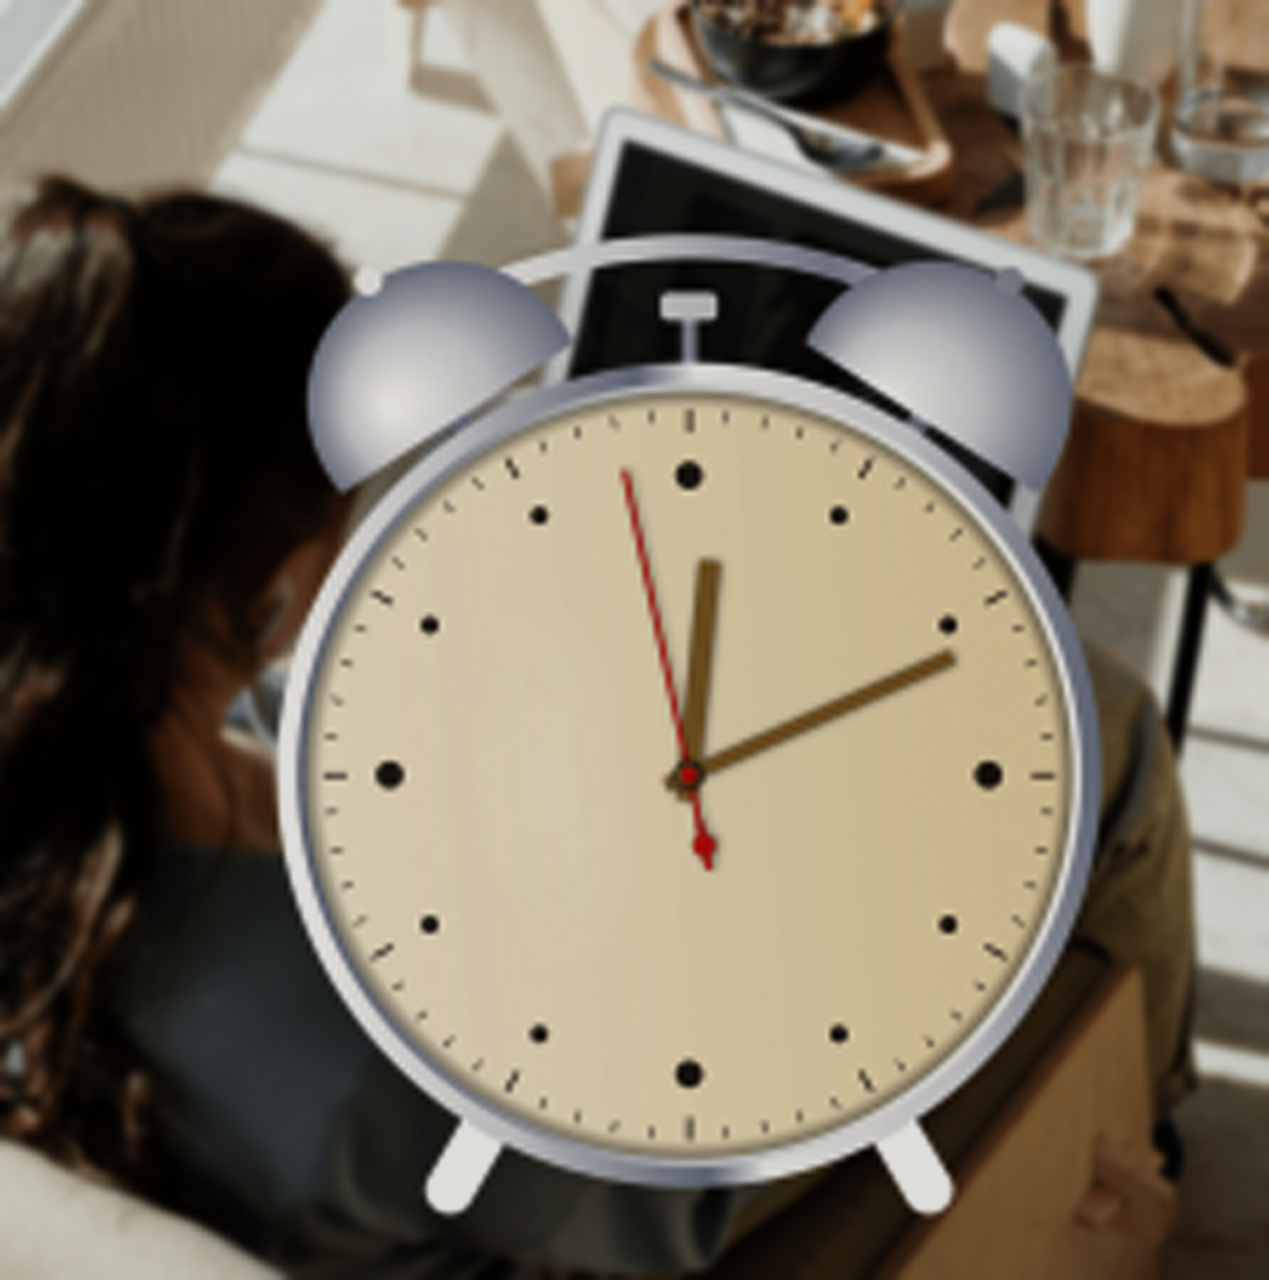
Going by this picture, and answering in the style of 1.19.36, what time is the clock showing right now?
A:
12.10.58
